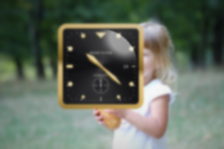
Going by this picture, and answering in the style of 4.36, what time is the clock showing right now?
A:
10.22
